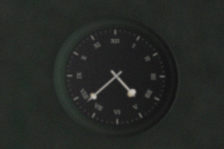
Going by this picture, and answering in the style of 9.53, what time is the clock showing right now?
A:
4.38
